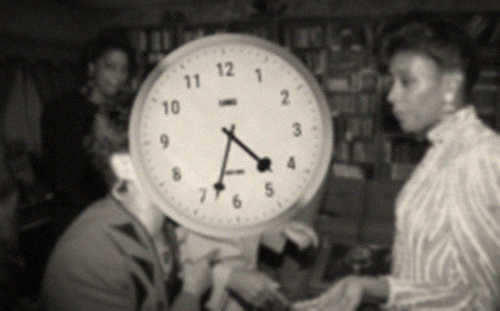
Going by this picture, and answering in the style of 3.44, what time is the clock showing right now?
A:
4.33
